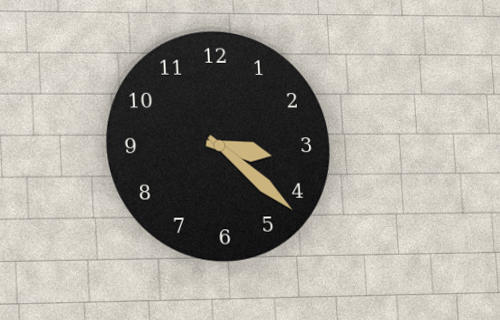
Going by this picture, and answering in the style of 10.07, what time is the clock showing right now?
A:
3.22
